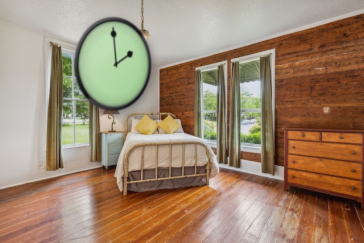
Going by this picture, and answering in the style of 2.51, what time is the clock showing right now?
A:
1.59
